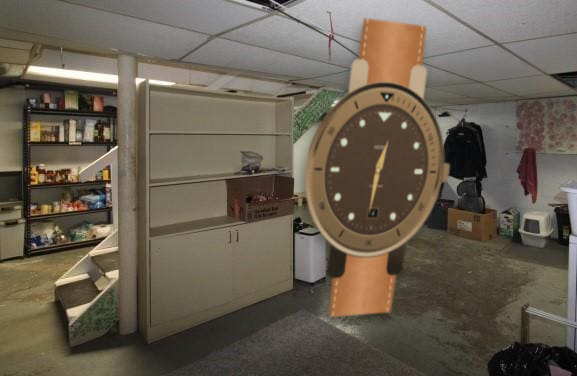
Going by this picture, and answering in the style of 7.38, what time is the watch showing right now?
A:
12.31
